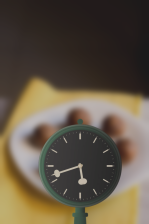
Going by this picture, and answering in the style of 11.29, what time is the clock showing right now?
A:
5.42
